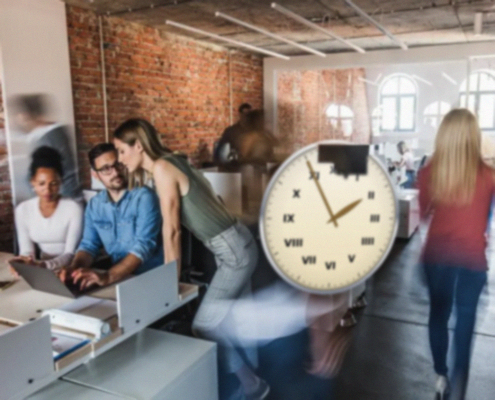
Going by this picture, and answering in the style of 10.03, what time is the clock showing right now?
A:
1.55
